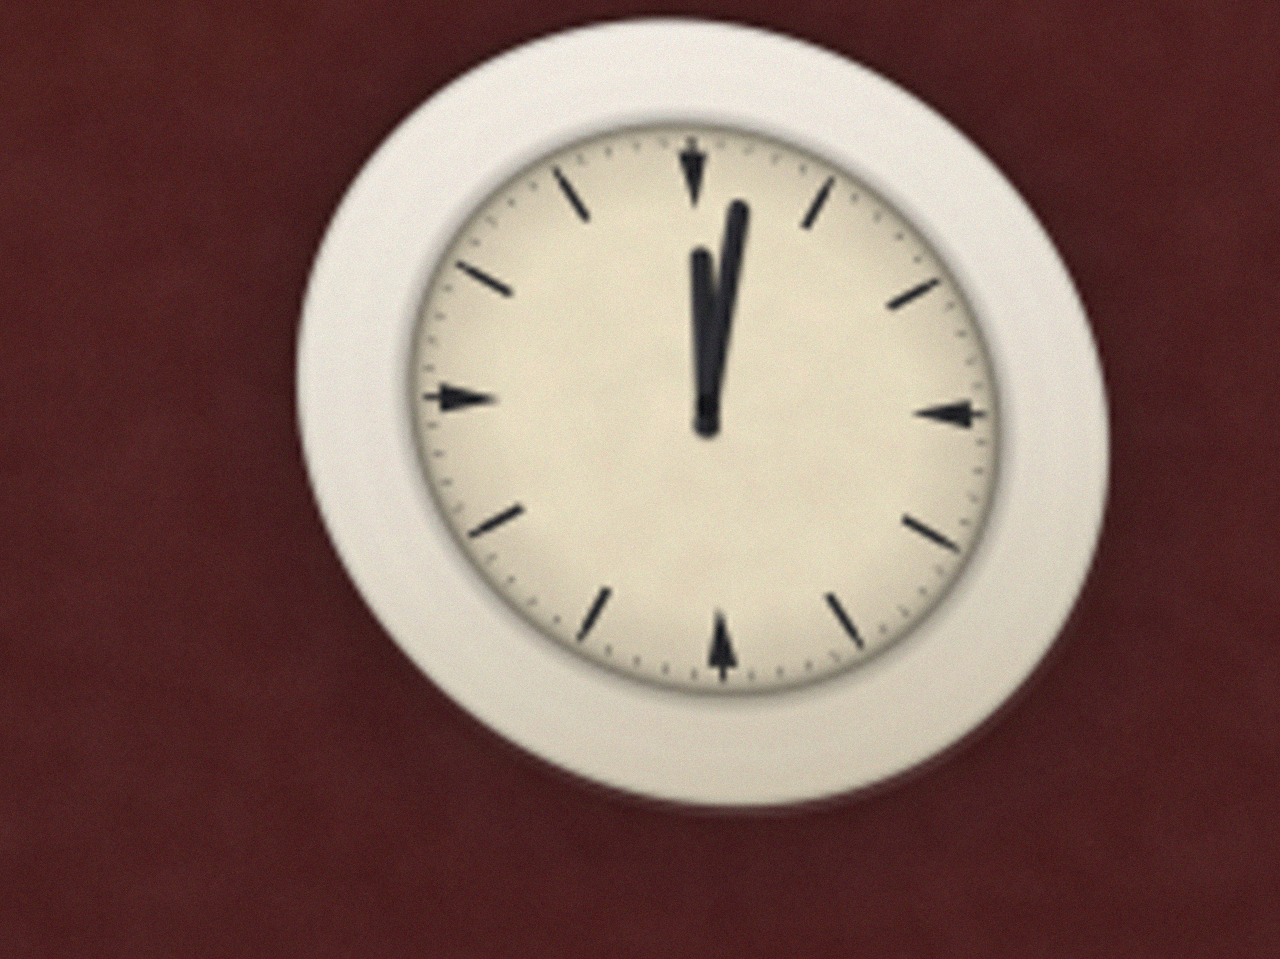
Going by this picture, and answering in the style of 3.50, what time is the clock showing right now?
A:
12.02
